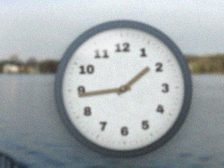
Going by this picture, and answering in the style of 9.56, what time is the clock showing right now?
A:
1.44
